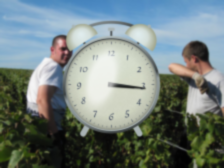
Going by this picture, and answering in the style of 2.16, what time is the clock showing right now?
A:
3.16
